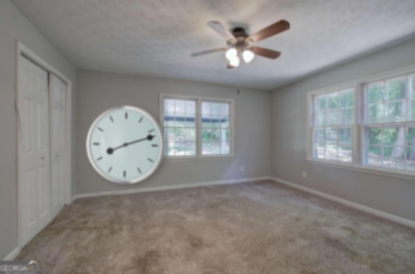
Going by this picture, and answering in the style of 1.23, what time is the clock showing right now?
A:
8.12
